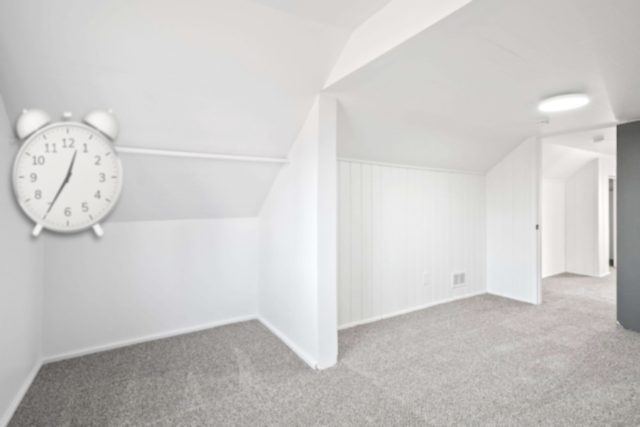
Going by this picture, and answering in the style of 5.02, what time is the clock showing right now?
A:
12.35
